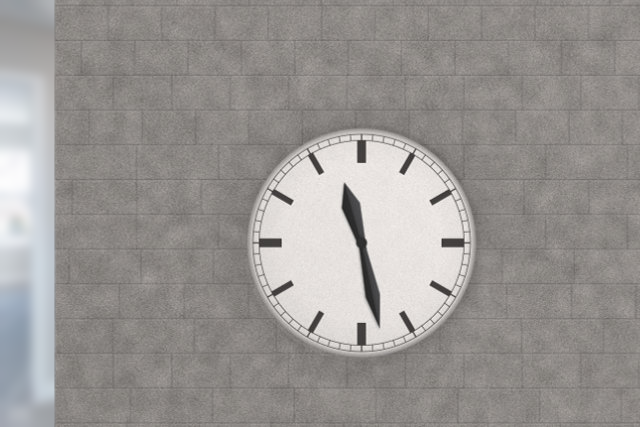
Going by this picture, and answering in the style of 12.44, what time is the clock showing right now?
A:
11.28
